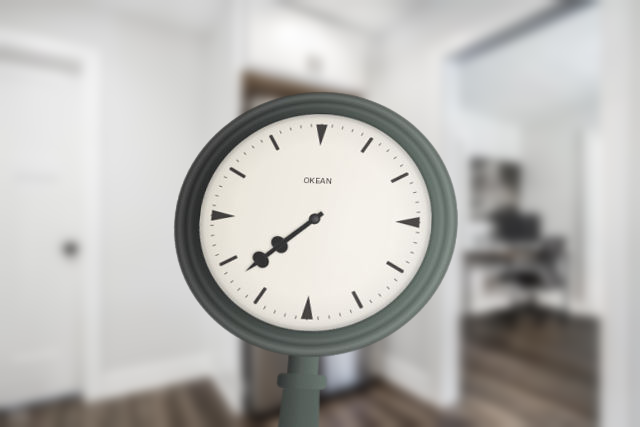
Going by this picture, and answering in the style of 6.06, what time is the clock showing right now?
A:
7.38
